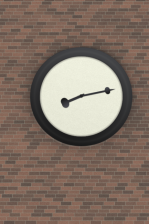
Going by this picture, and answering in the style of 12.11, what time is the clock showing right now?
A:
8.13
